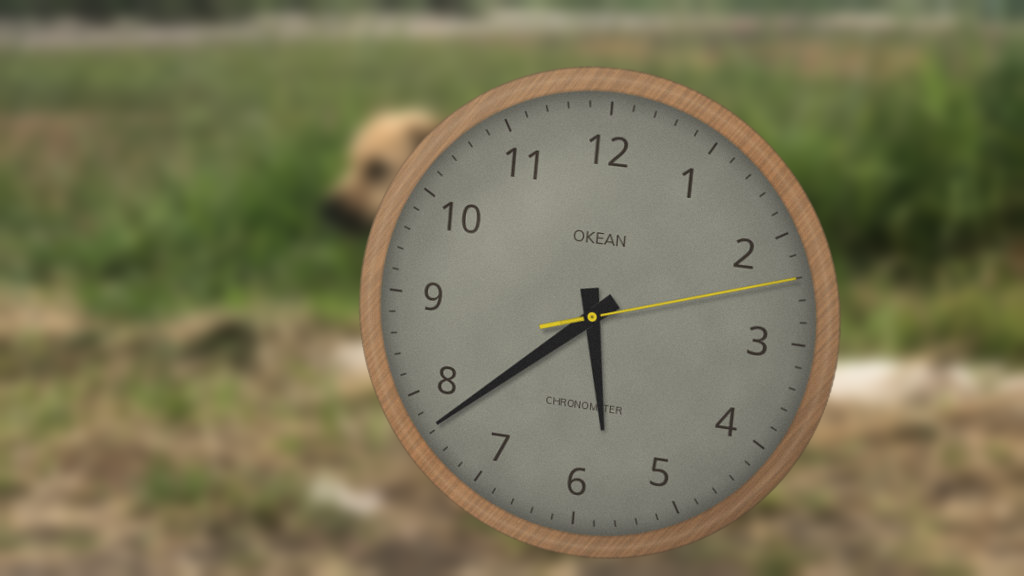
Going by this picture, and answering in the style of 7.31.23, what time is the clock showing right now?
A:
5.38.12
